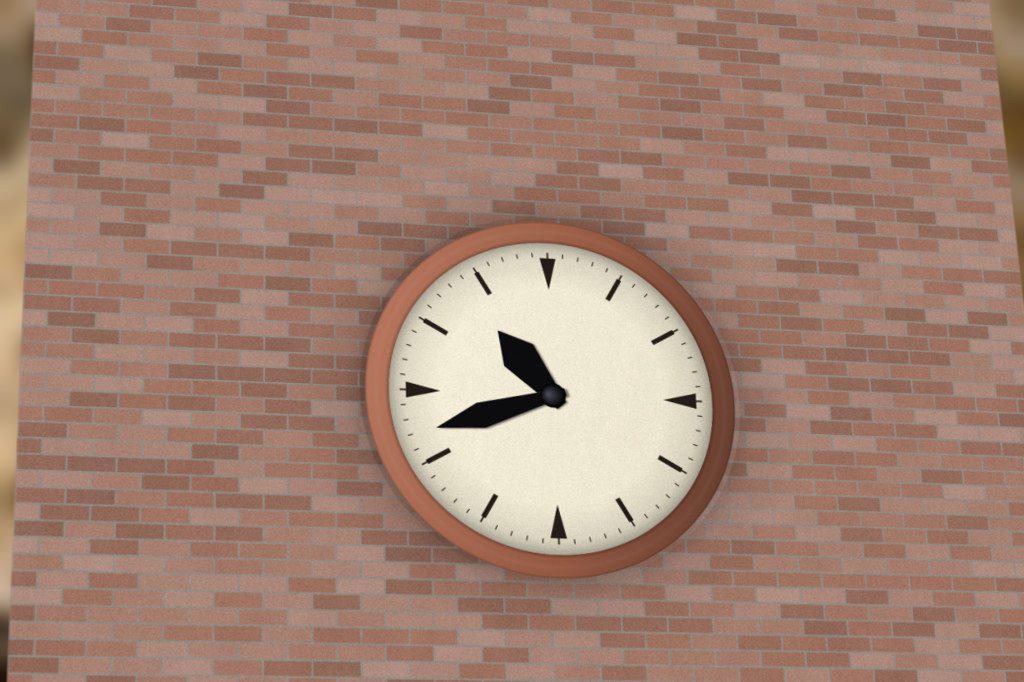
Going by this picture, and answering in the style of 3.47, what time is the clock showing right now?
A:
10.42
